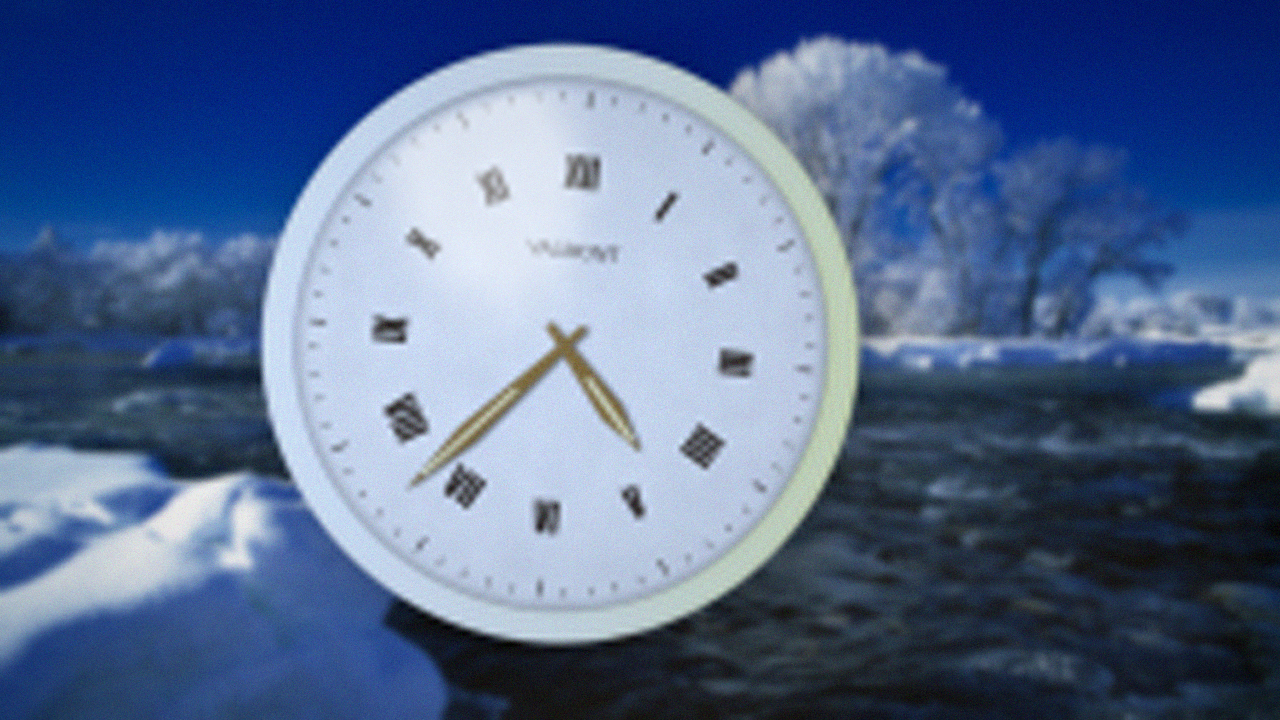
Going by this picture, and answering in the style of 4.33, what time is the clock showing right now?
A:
4.37
